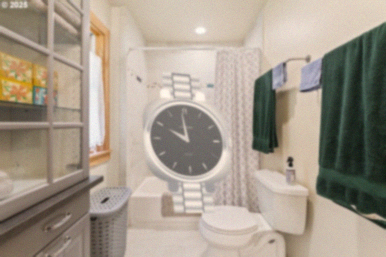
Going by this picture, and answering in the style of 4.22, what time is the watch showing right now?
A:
9.59
